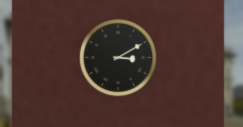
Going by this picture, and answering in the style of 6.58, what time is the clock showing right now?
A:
3.10
